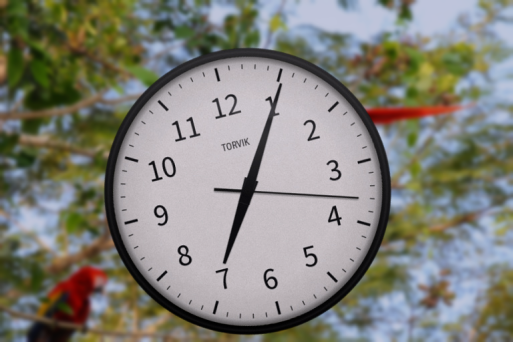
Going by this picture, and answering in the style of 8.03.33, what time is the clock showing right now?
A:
7.05.18
